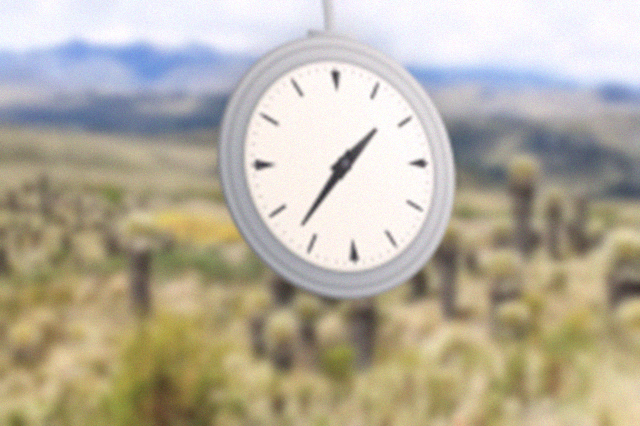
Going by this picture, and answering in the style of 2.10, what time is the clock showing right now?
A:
1.37
